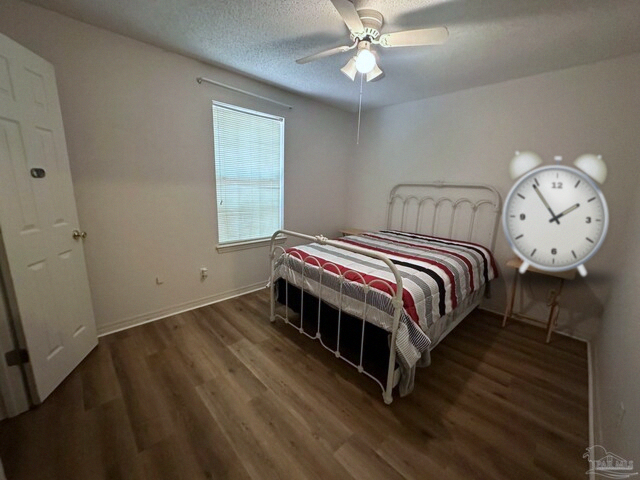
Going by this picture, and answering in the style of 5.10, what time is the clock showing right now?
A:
1.54
